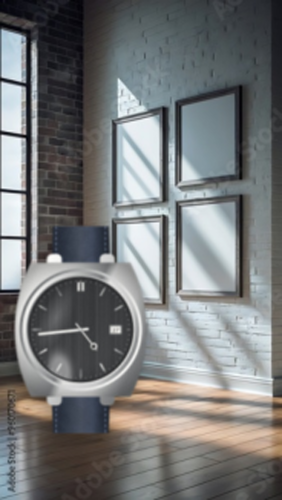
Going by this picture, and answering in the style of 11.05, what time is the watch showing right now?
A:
4.44
